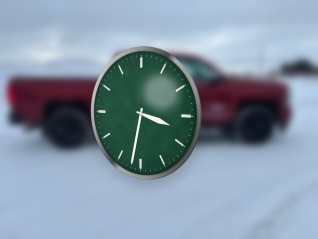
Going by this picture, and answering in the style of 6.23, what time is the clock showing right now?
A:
3.32
